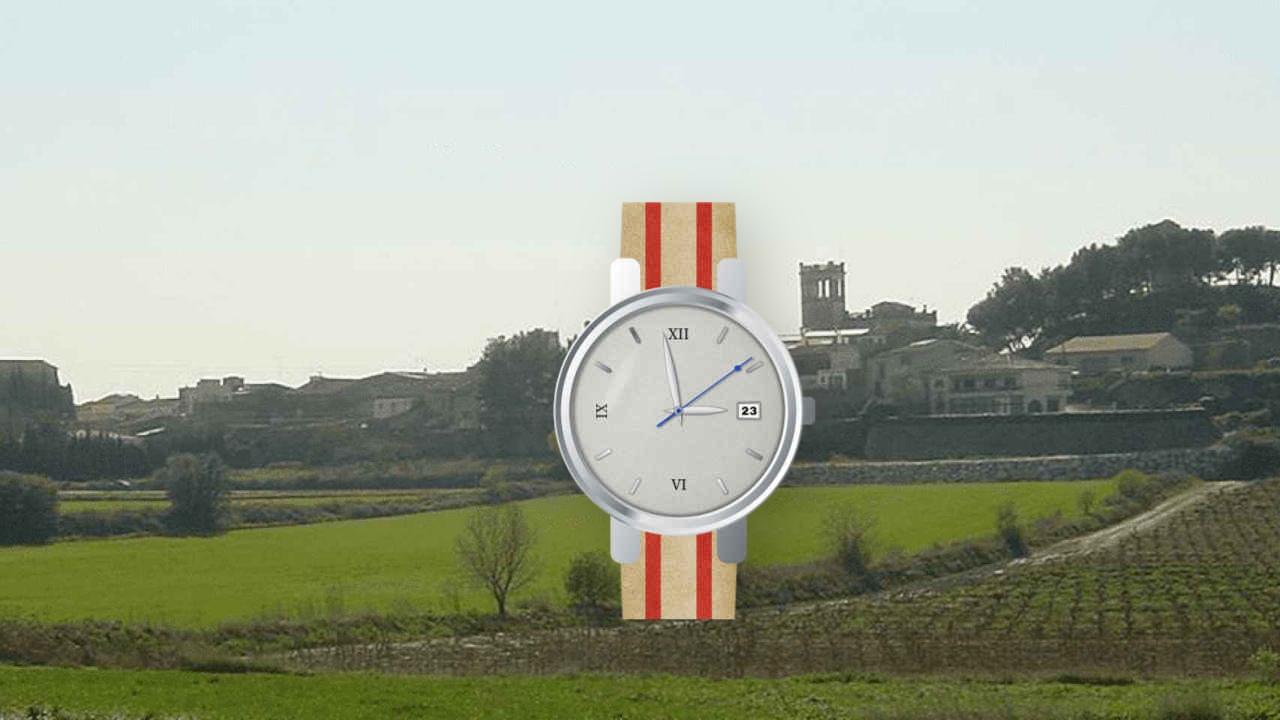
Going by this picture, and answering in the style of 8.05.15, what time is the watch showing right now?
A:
2.58.09
